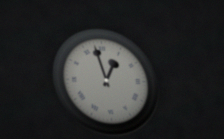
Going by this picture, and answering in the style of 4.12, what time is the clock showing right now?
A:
12.58
